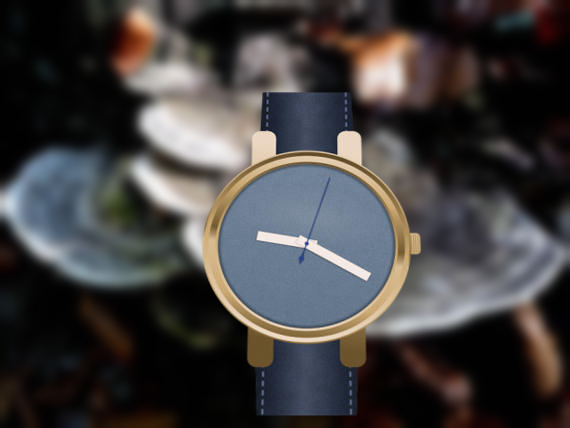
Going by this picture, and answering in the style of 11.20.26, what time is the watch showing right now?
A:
9.20.03
